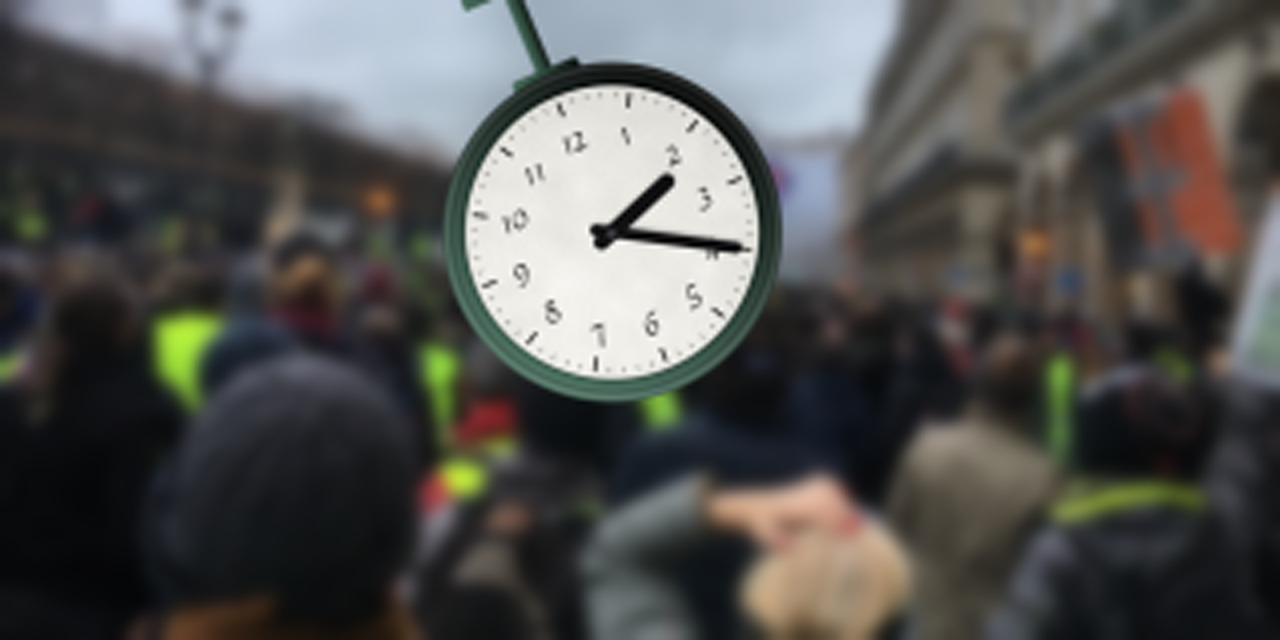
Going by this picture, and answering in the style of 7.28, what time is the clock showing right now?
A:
2.20
